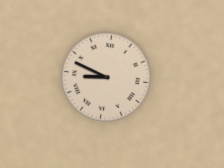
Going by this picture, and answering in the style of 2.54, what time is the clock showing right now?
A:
8.48
